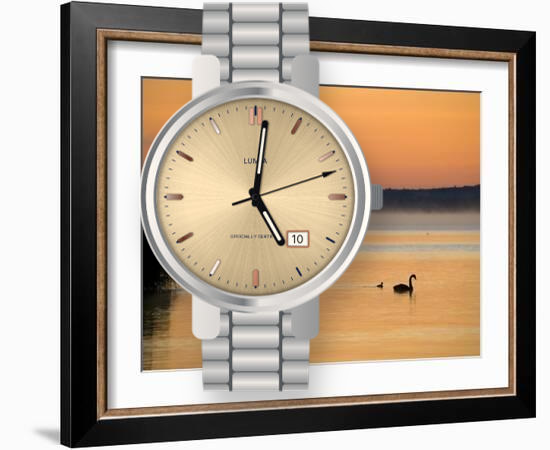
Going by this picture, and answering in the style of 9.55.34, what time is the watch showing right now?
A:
5.01.12
